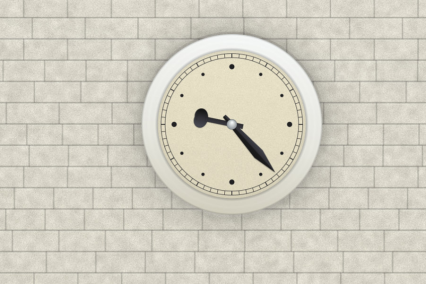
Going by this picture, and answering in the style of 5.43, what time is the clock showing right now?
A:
9.23
